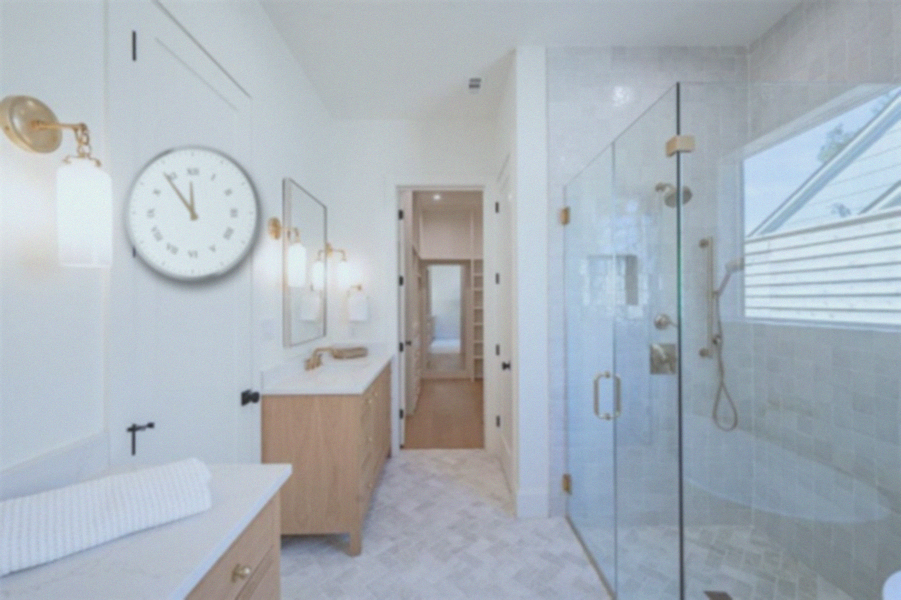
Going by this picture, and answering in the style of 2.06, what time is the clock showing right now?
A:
11.54
